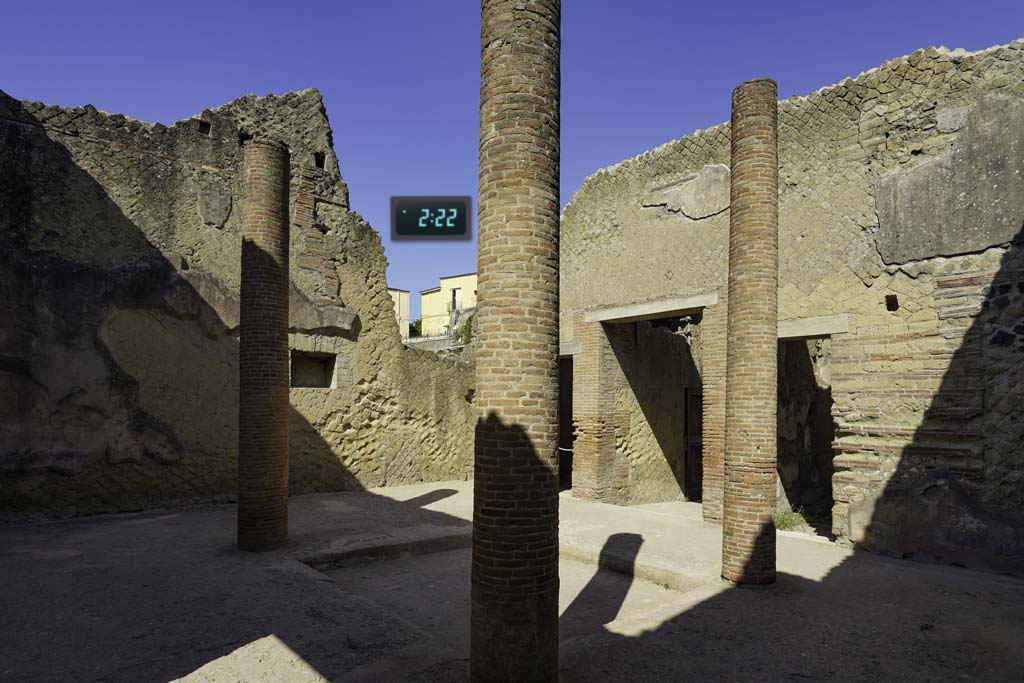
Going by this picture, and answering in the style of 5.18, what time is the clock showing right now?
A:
2.22
